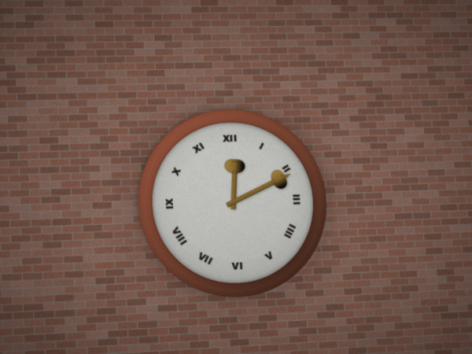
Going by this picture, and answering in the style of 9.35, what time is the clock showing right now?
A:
12.11
